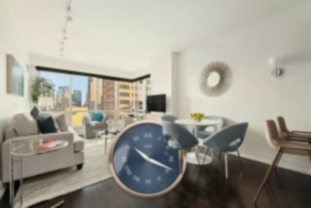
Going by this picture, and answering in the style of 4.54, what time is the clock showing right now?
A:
10.19
